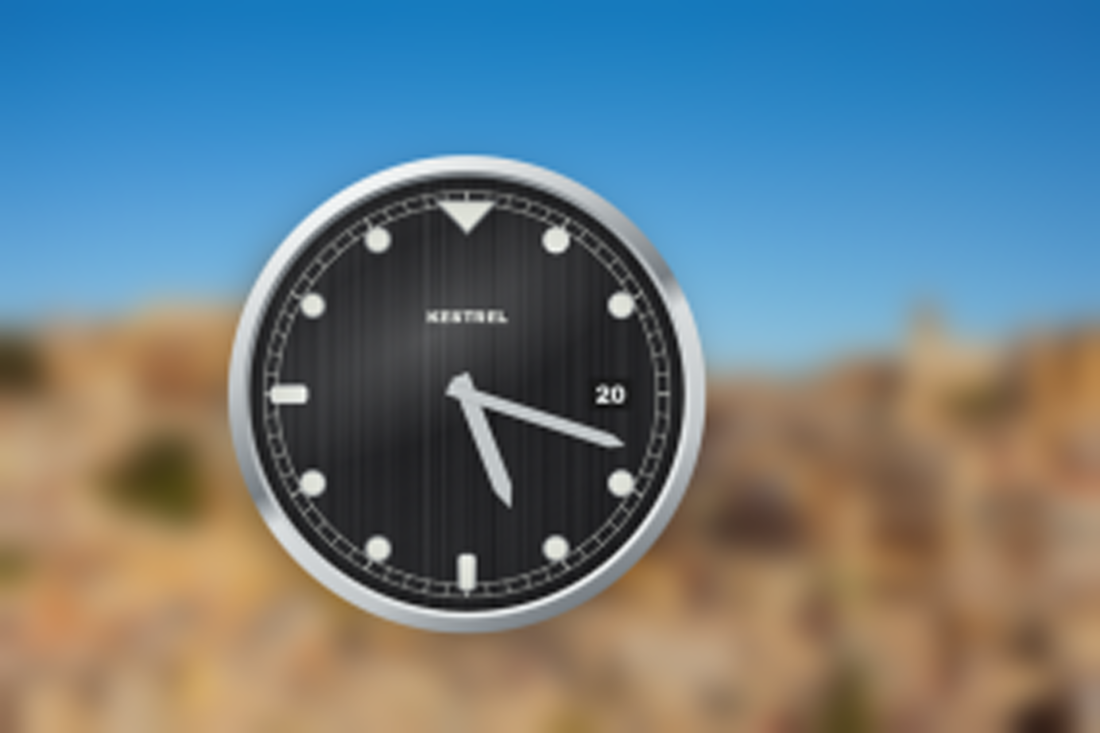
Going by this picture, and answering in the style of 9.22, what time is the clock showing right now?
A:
5.18
